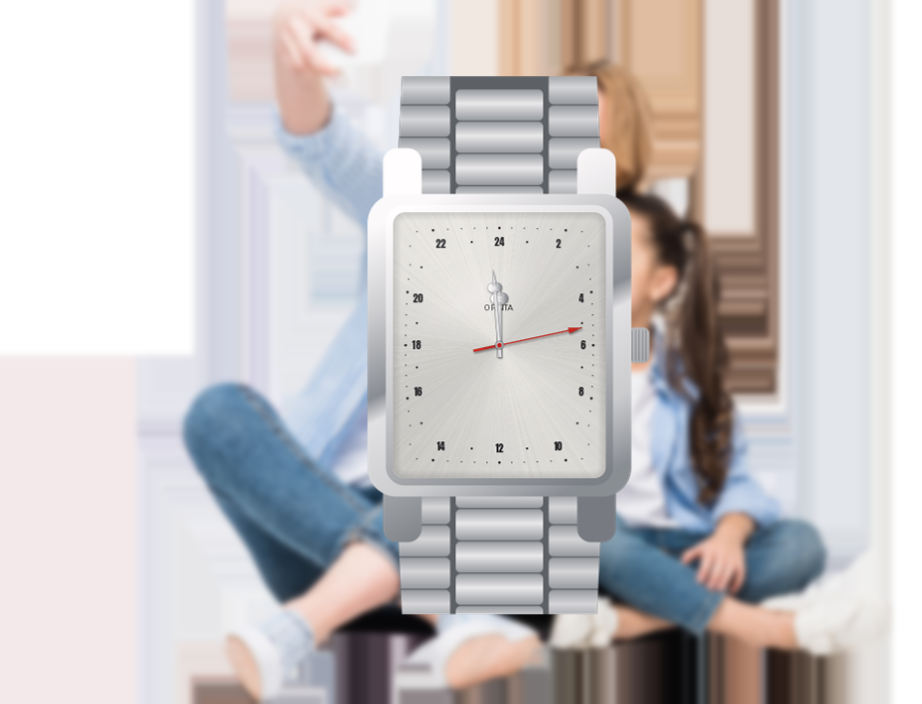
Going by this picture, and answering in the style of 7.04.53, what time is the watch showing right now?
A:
23.59.13
